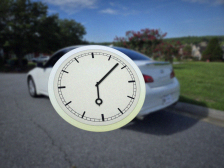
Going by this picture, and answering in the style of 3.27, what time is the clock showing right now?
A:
6.08
